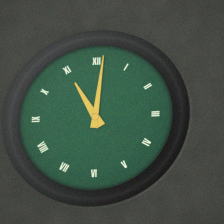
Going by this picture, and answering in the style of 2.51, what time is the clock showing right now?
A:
11.01
